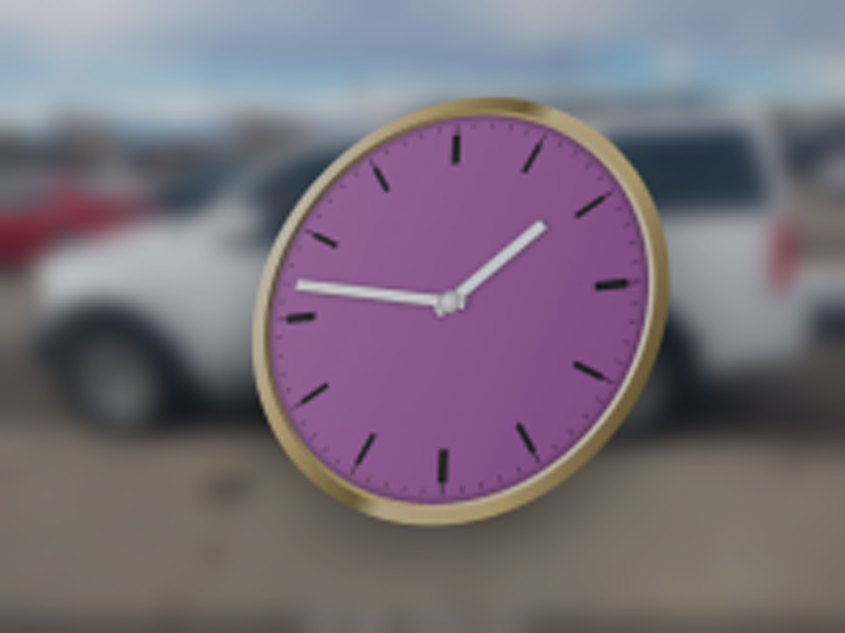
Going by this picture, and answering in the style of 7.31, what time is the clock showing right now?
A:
1.47
